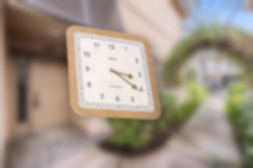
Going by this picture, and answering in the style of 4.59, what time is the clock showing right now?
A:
3.21
